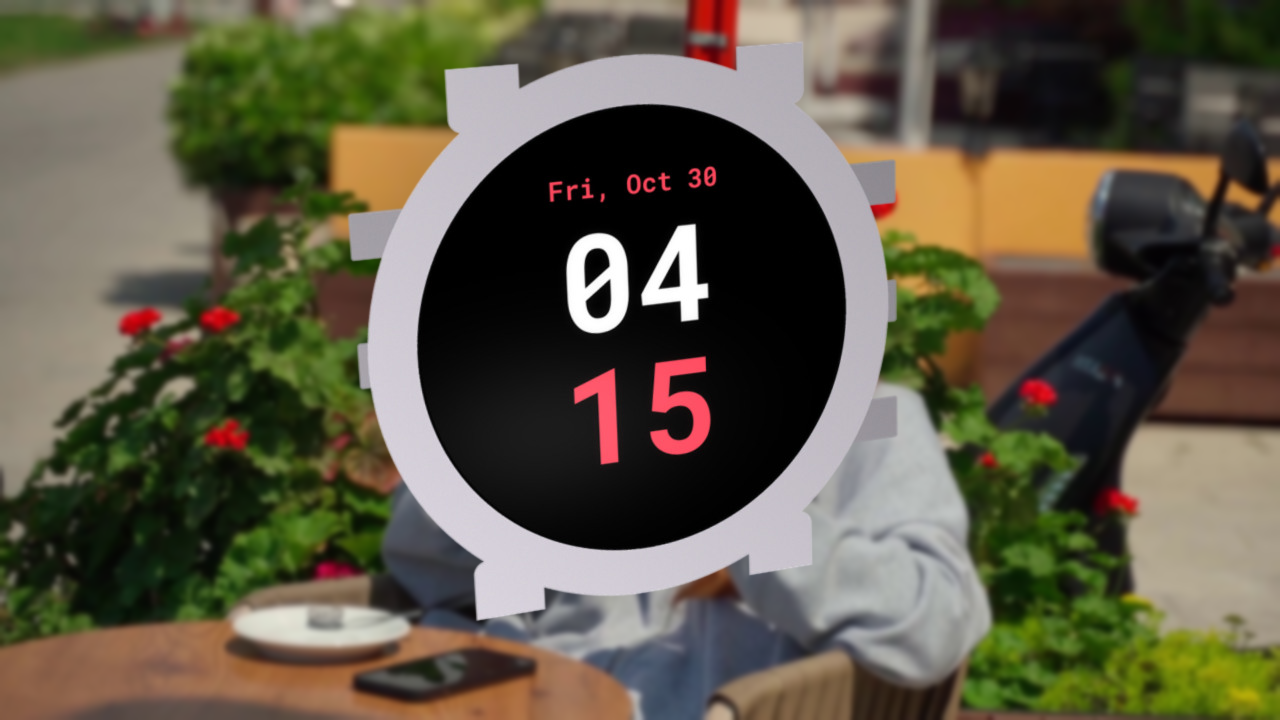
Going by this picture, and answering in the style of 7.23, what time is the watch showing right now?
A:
4.15
